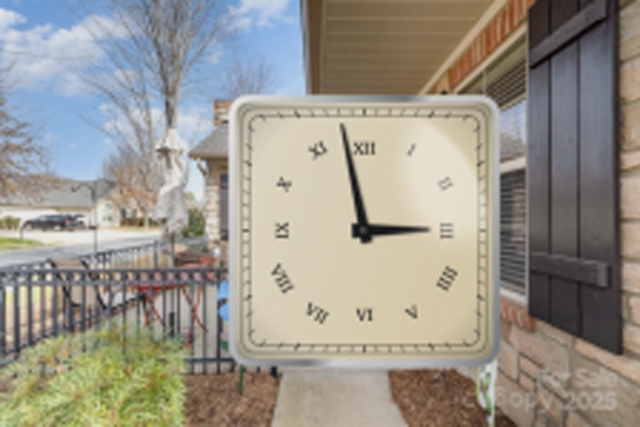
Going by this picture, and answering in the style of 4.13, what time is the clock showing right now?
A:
2.58
